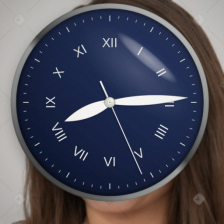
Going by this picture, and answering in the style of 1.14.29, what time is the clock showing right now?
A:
8.14.26
